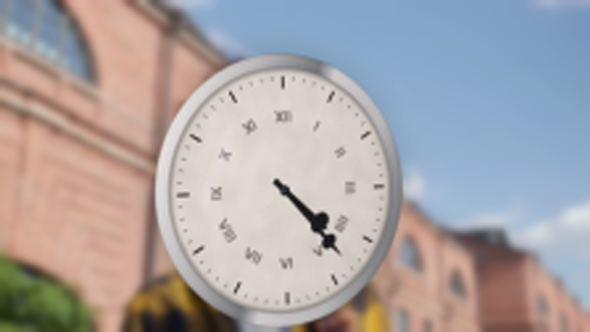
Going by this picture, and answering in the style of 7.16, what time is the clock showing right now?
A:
4.23
